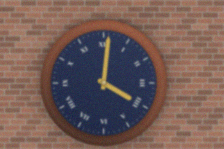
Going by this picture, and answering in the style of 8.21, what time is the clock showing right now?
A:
4.01
